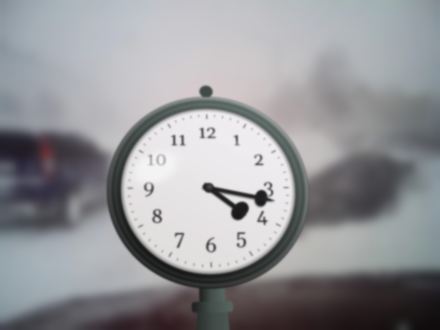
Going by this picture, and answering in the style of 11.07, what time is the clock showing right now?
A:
4.17
